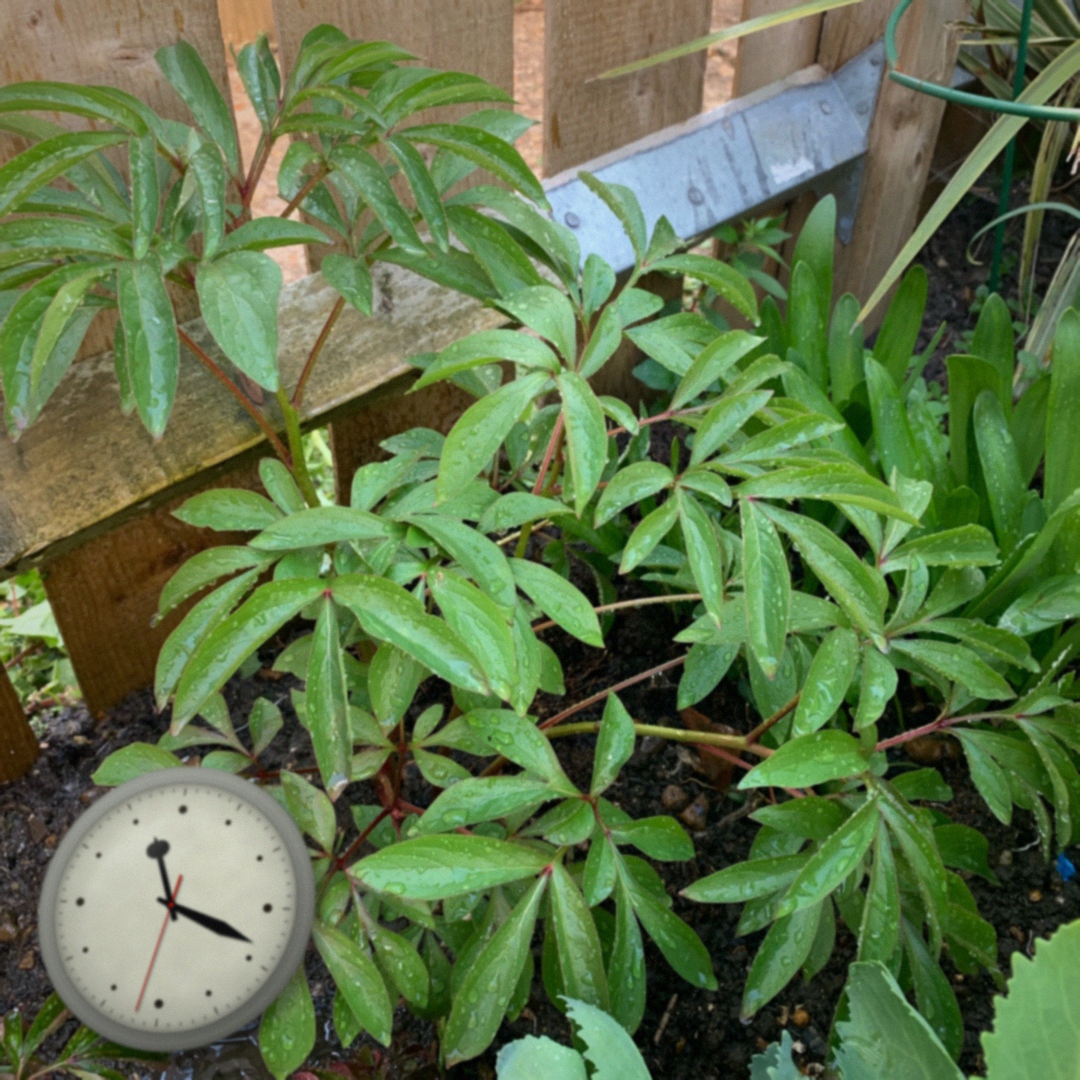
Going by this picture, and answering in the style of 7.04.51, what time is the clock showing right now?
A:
11.18.32
